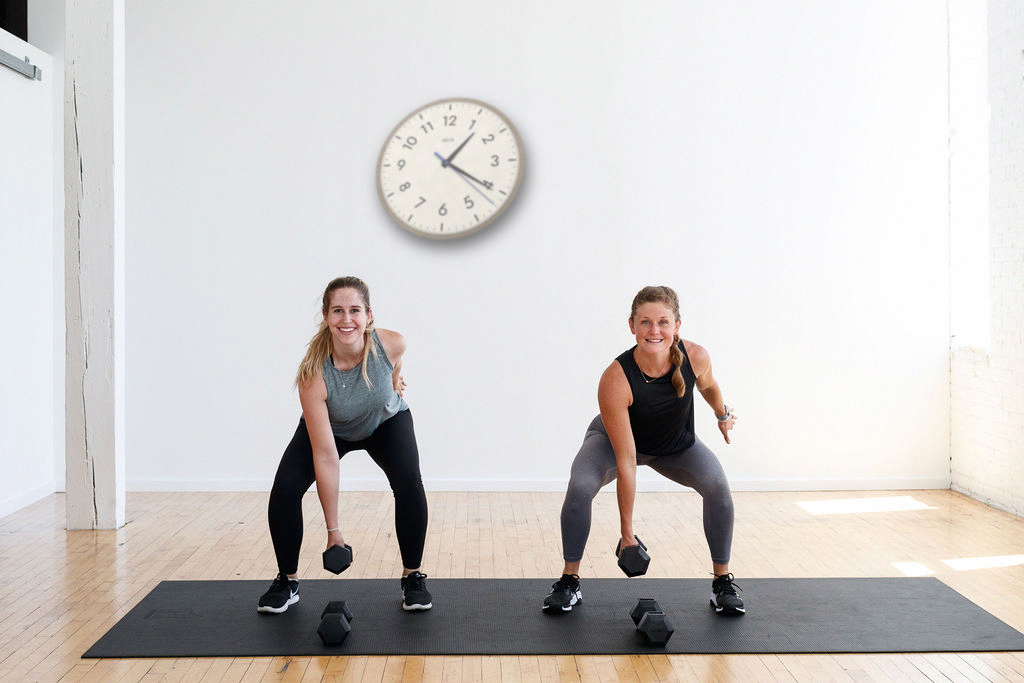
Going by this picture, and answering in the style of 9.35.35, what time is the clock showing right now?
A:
1.20.22
